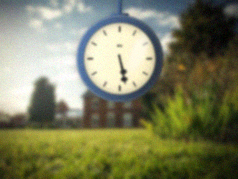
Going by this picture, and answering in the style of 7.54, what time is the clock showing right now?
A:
5.28
